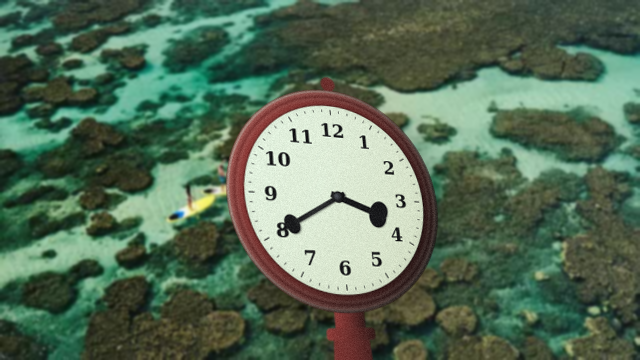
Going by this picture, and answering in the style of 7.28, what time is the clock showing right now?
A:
3.40
